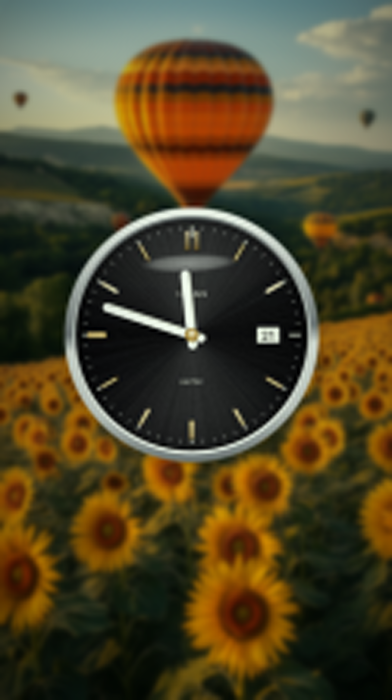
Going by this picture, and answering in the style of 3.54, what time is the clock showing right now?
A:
11.48
